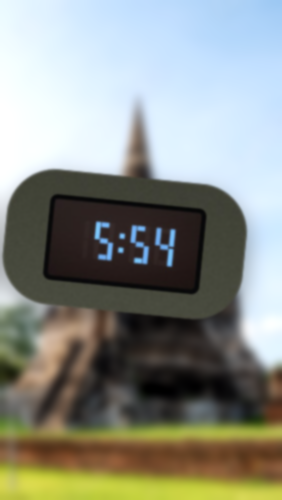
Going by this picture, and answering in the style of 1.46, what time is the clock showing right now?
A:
5.54
